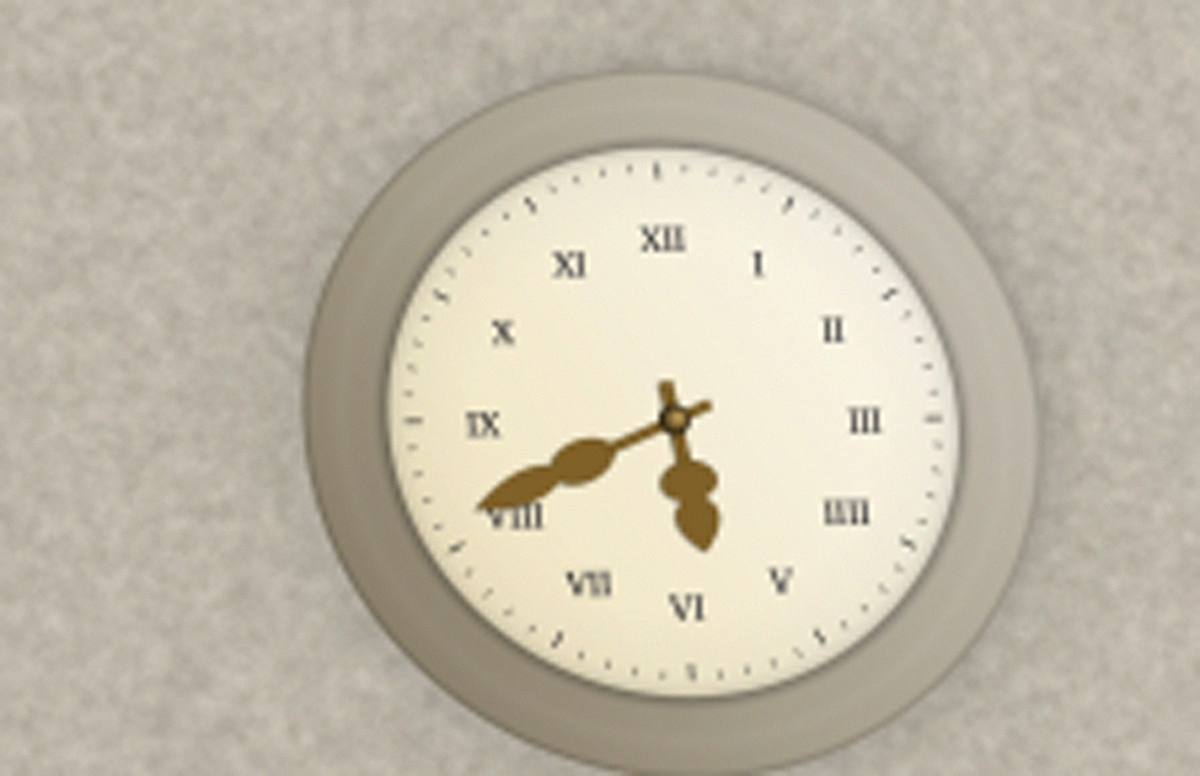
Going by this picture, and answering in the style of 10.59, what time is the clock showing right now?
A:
5.41
